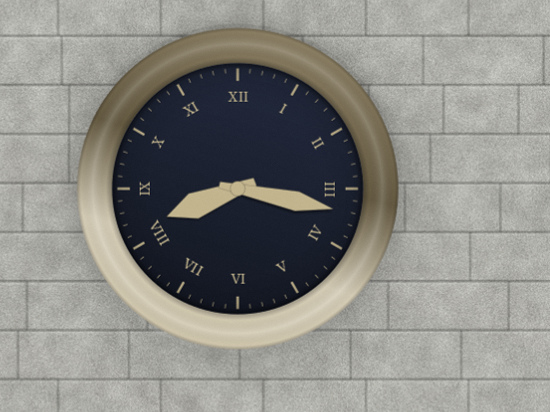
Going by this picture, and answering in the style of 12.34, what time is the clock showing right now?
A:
8.17
